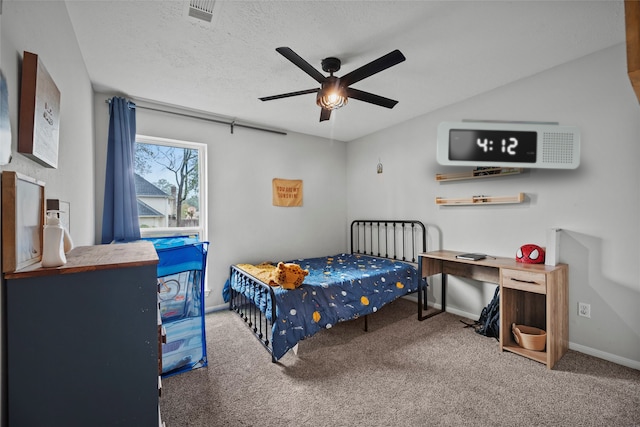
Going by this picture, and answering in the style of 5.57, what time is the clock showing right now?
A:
4.12
